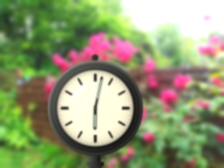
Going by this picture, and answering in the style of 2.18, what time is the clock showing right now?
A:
6.02
